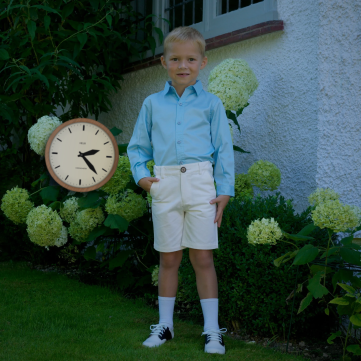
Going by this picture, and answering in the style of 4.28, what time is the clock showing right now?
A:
2.23
